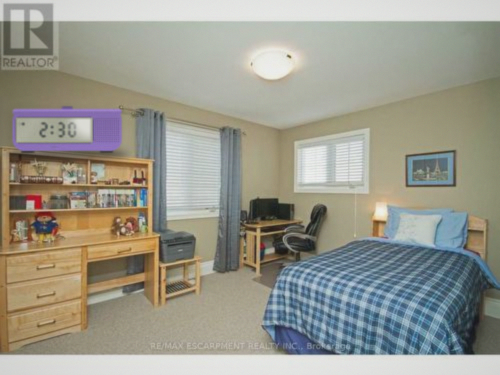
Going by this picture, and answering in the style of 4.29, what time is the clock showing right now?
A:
2.30
